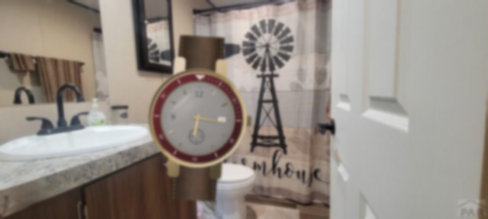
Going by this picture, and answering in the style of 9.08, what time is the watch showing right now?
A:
6.16
